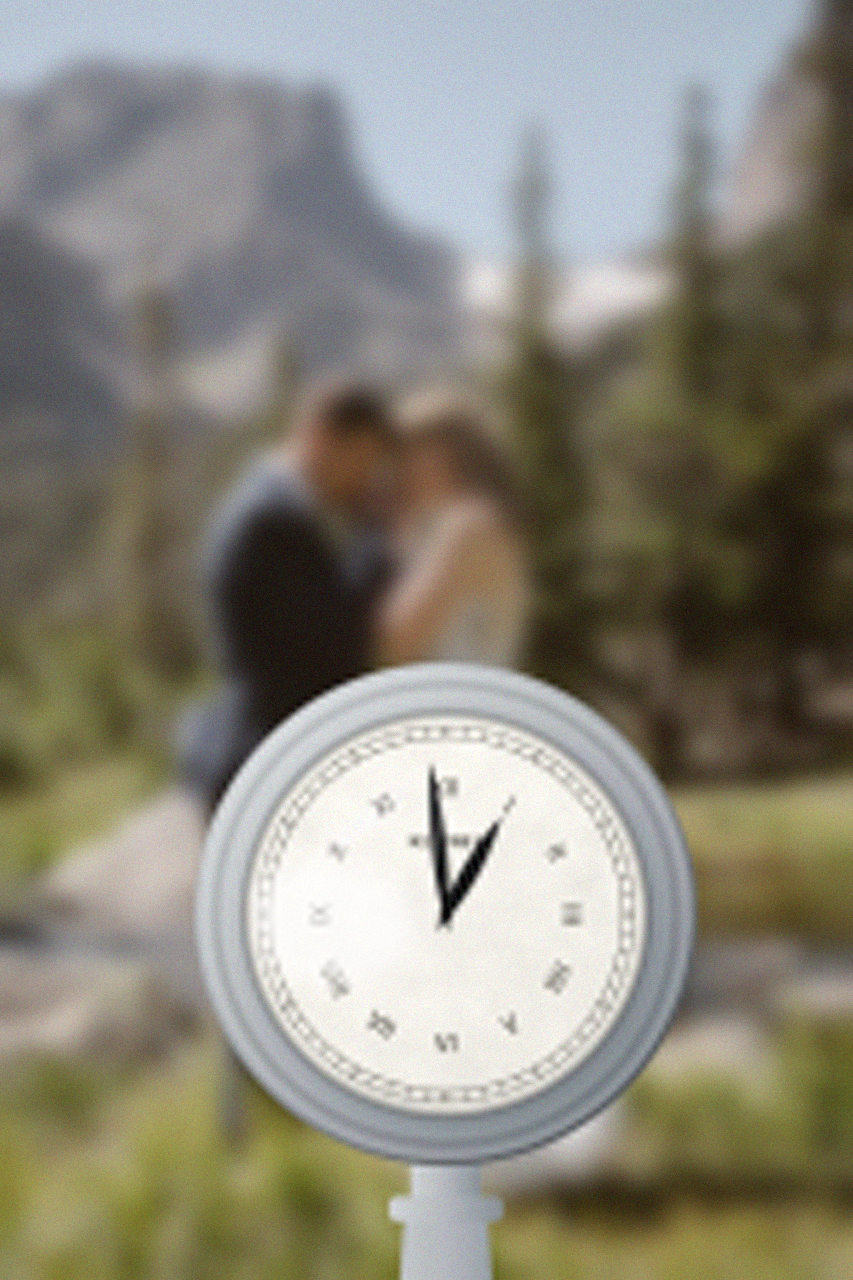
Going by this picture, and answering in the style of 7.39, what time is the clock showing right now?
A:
12.59
